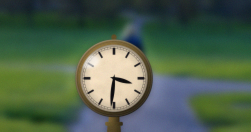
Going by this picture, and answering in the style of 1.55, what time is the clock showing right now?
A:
3.31
